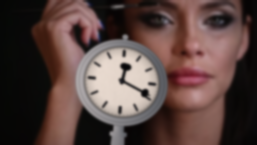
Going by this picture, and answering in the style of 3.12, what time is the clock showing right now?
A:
12.19
